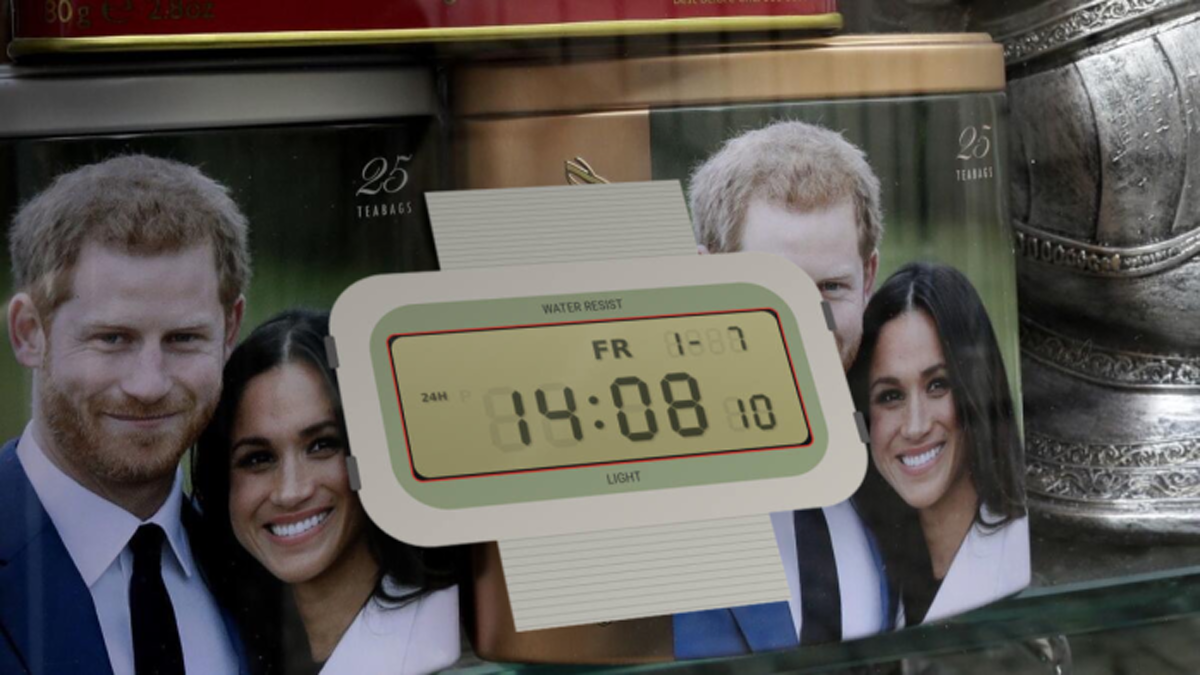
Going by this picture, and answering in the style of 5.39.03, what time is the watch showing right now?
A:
14.08.10
